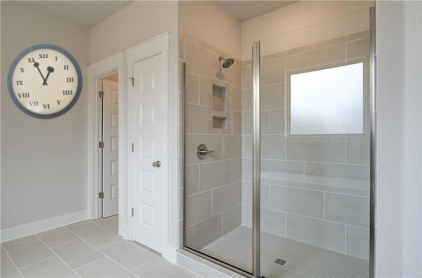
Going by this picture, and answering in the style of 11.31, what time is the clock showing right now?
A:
12.56
